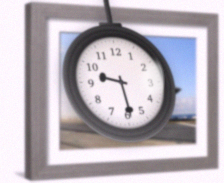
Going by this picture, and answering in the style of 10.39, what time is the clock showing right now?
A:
9.29
